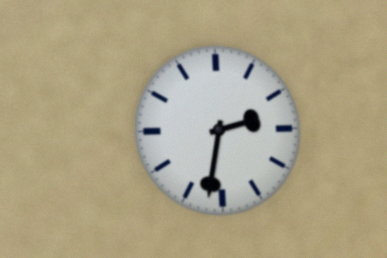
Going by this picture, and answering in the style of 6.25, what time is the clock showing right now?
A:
2.32
